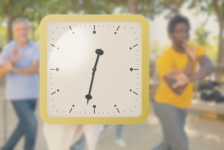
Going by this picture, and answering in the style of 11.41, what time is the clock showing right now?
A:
12.32
